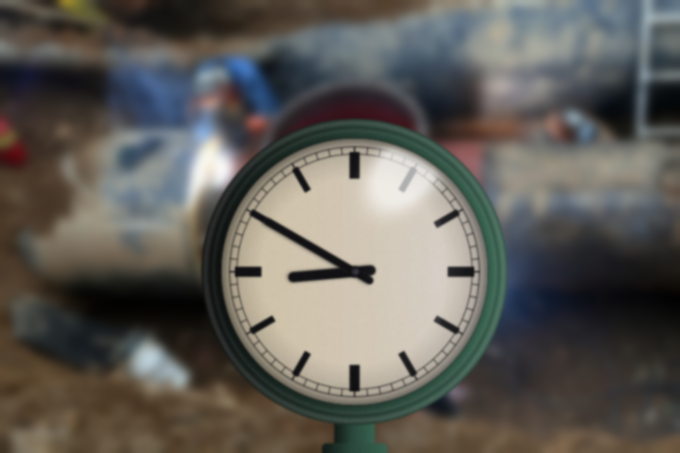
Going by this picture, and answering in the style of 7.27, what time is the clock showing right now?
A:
8.50
